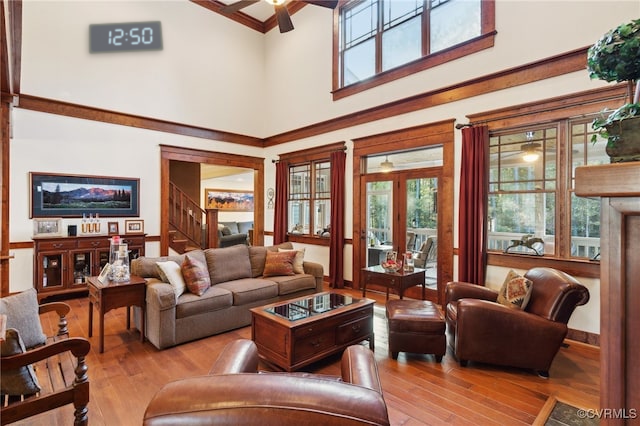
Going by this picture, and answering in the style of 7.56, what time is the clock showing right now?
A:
12.50
